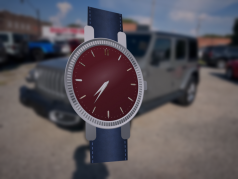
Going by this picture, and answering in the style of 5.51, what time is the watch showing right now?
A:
7.36
